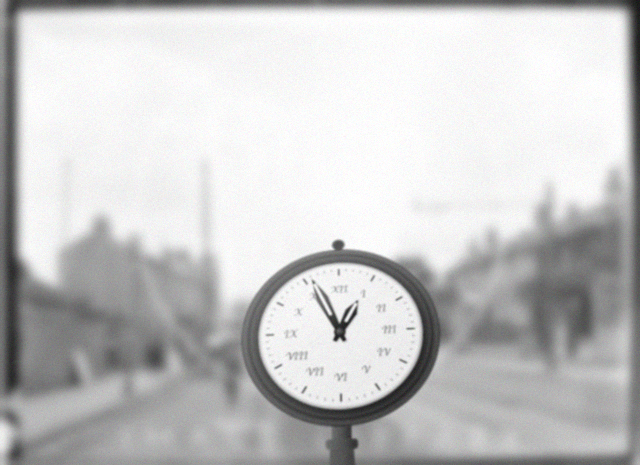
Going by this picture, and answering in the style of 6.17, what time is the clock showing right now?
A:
12.56
